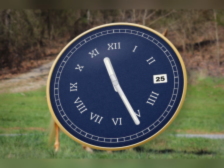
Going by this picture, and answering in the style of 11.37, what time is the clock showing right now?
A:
11.26
